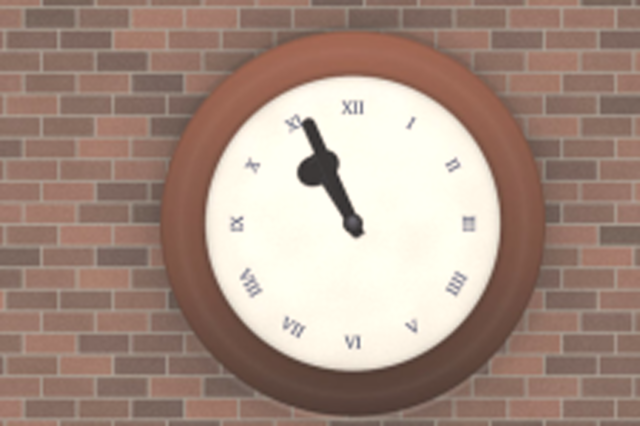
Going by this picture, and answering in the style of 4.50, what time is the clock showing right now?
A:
10.56
